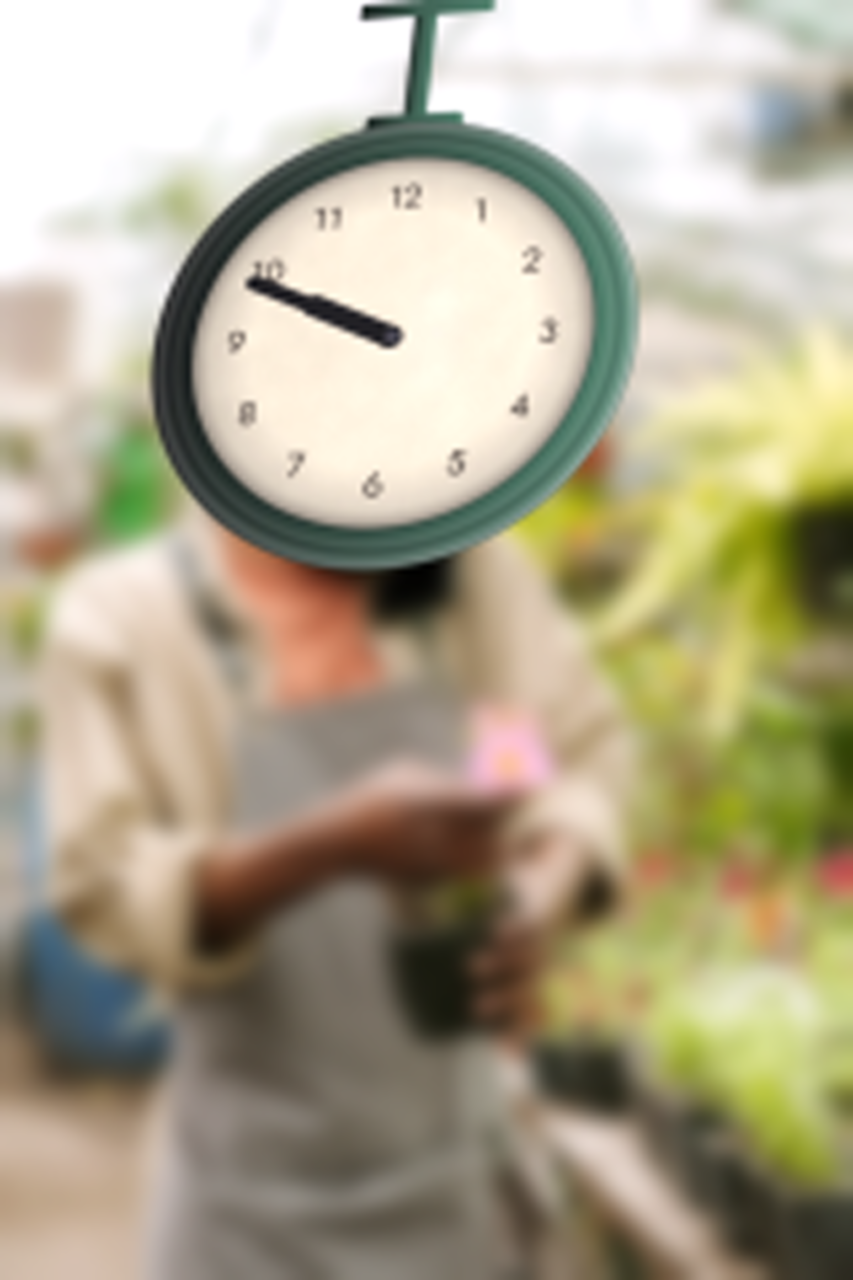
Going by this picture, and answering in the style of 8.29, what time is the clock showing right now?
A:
9.49
